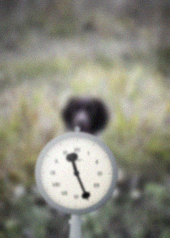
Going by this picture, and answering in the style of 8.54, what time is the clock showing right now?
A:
11.26
